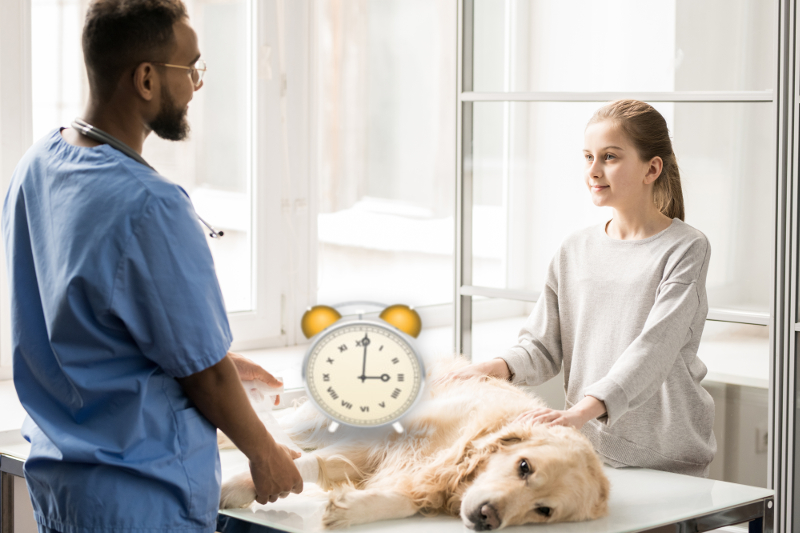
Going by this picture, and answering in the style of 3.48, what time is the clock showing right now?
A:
3.01
